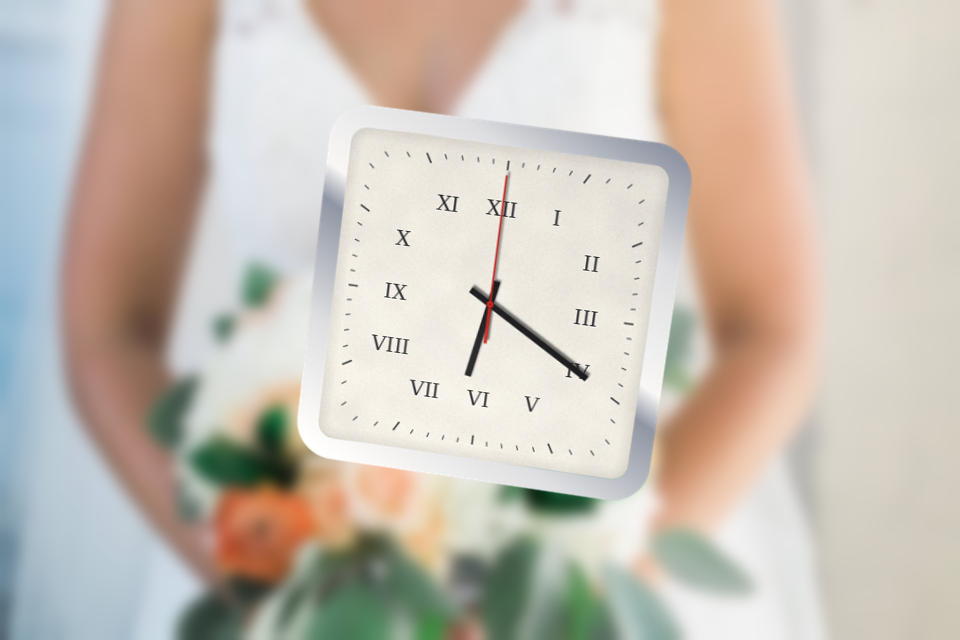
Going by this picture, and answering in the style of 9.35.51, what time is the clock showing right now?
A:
6.20.00
